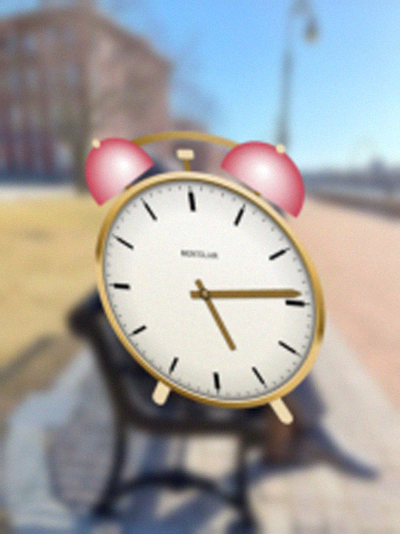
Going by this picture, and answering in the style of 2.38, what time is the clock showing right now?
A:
5.14
